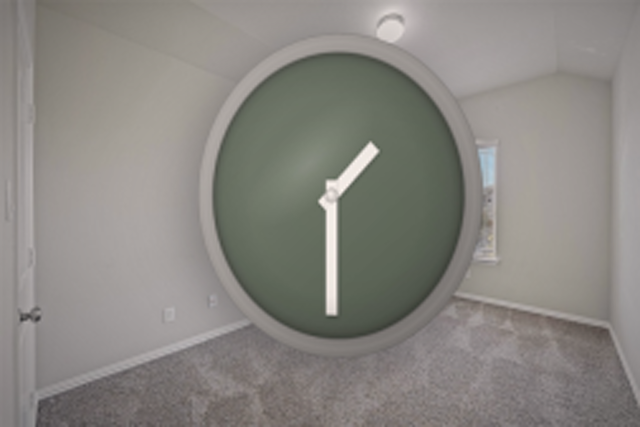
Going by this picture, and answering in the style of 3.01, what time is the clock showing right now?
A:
1.30
